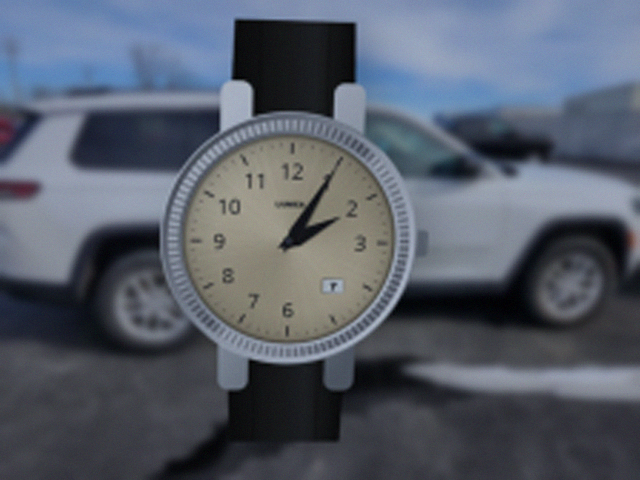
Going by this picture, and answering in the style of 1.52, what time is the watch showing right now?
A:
2.05
